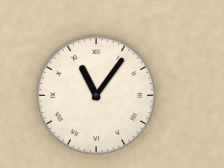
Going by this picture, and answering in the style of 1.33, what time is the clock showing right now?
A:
11.06
